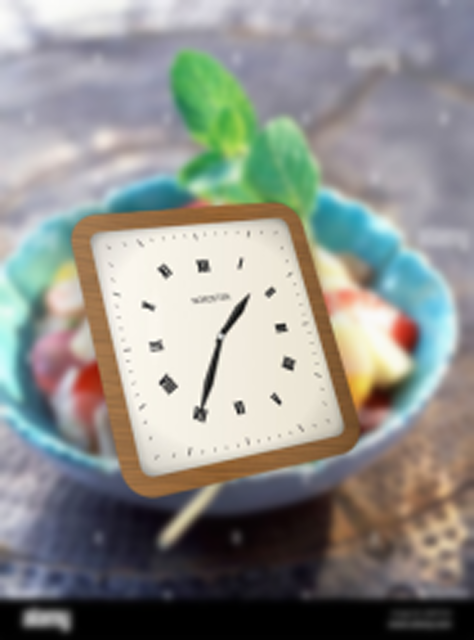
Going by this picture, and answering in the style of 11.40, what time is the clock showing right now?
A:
1.35
